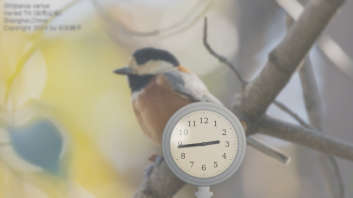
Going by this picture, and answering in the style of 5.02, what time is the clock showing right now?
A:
2.44
